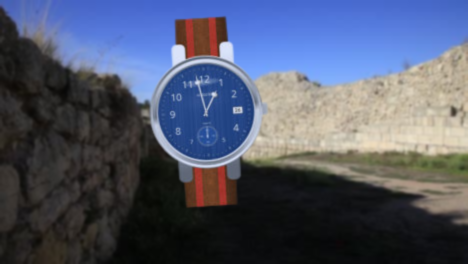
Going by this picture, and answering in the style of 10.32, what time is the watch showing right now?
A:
12.58
